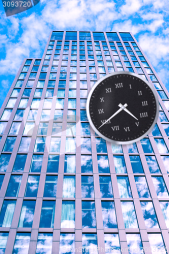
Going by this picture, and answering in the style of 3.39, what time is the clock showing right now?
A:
4.40
